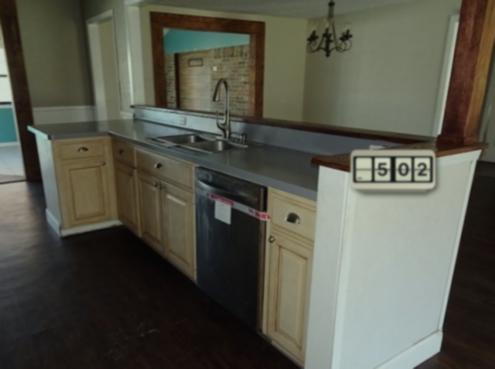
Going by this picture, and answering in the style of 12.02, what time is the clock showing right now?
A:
5.02
